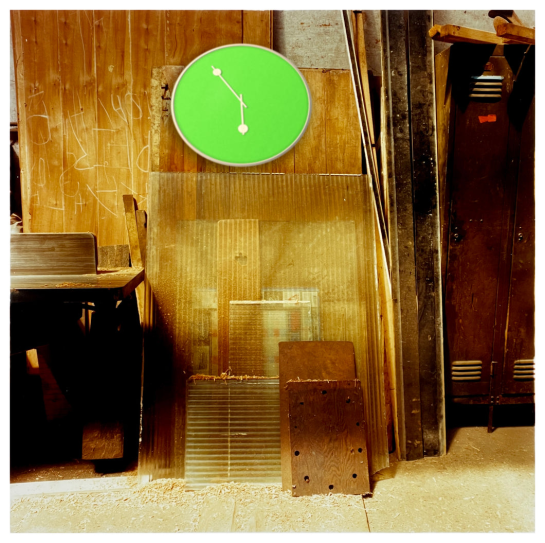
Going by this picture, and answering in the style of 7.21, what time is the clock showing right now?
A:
5.54
